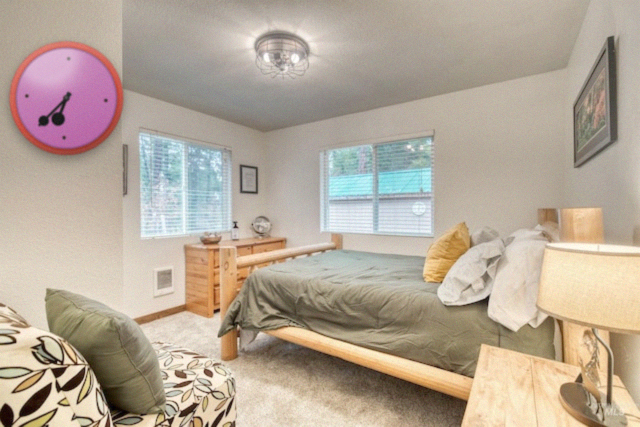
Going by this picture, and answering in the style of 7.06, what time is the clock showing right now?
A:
6.37
